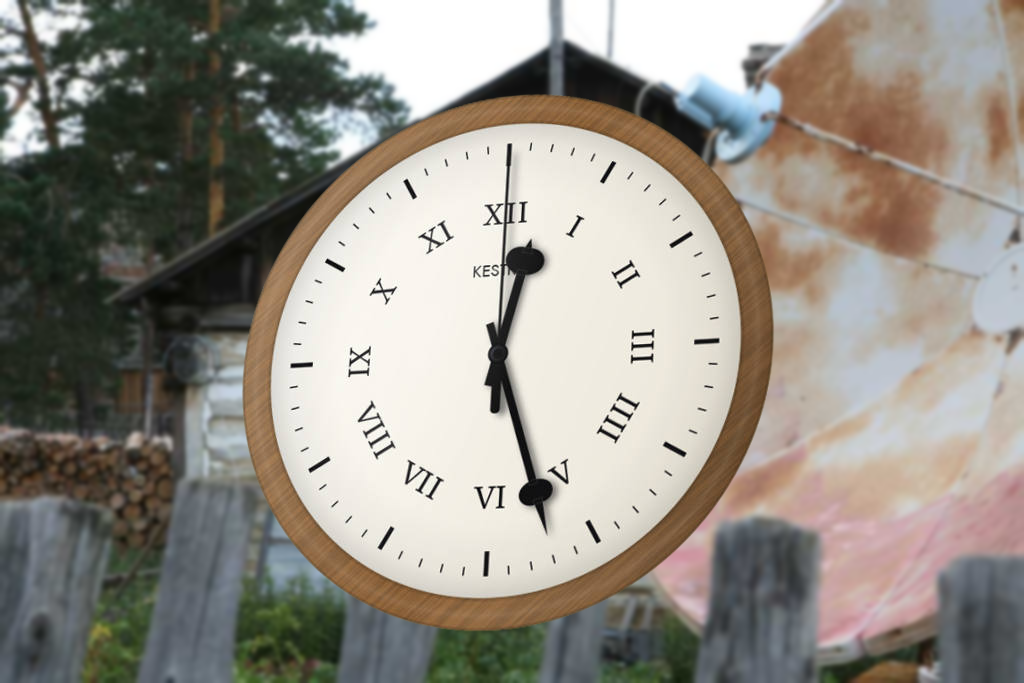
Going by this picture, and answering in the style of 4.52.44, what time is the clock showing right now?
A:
12.27.00
